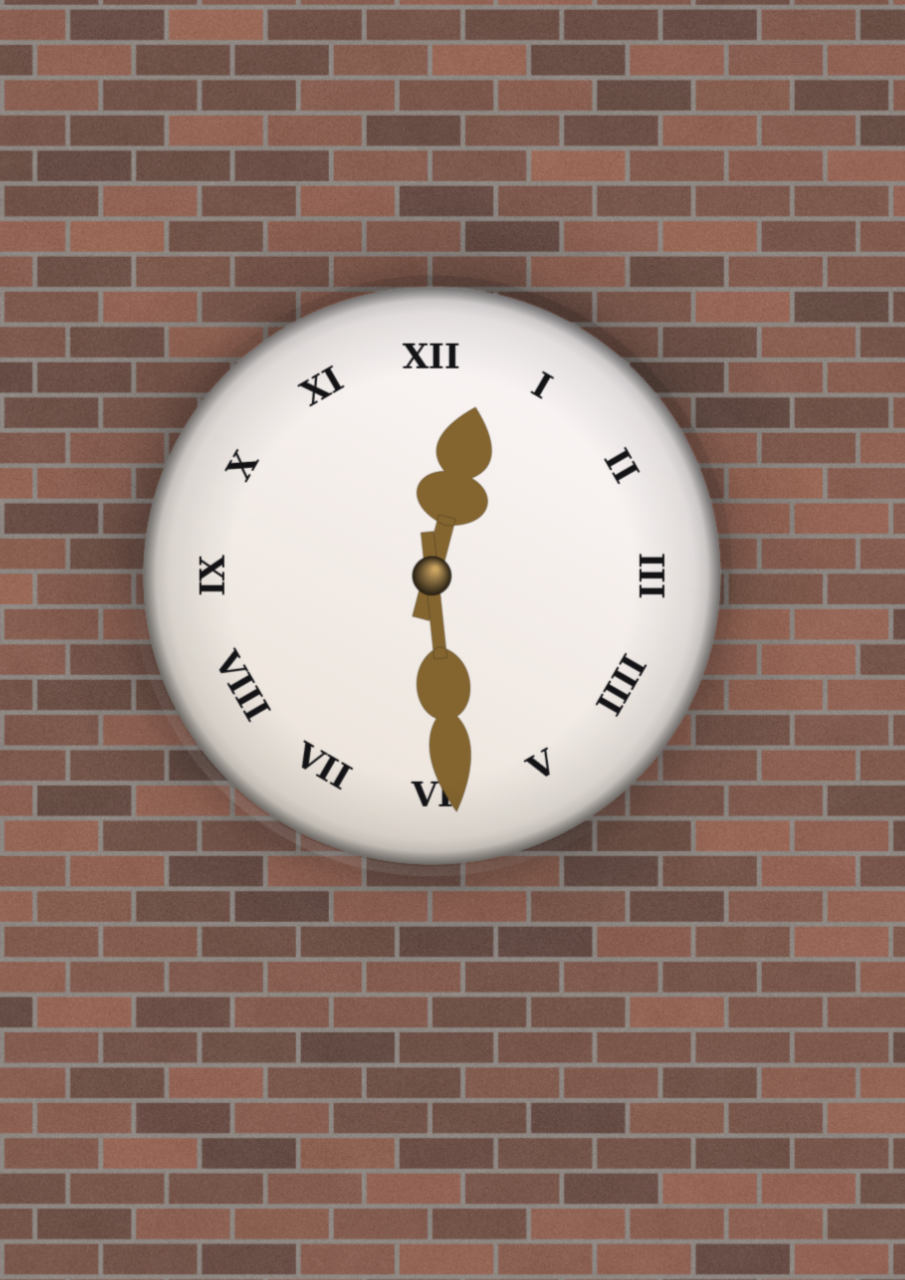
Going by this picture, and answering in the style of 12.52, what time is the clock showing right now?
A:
12.29
